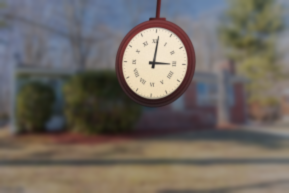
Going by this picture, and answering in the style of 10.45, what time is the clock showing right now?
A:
3.01
